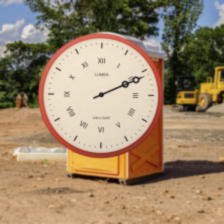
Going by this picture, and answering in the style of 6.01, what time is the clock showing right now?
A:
2.11
